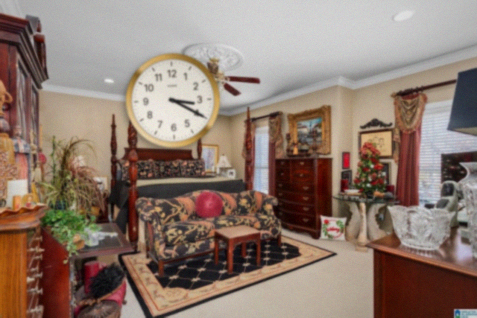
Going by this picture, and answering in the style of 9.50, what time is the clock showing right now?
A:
3.20
